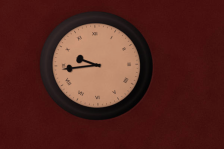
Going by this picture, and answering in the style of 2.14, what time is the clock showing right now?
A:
9.44
